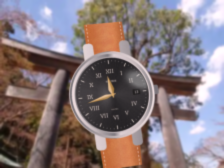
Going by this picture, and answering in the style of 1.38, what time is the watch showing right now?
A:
11.43
